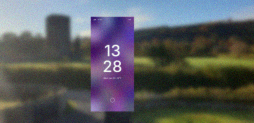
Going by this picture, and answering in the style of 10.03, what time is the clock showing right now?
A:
13.28
